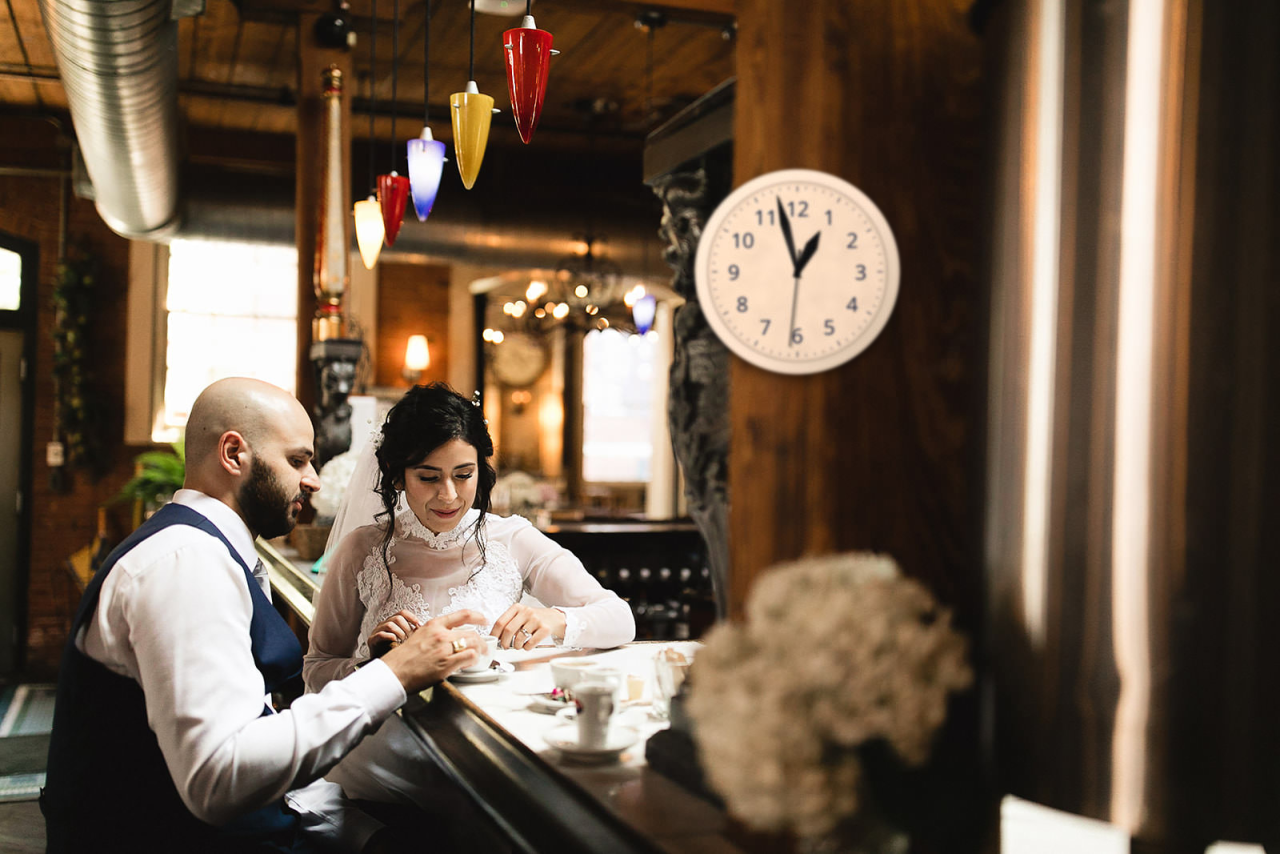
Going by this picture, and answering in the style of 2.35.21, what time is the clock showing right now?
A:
12.57.31
